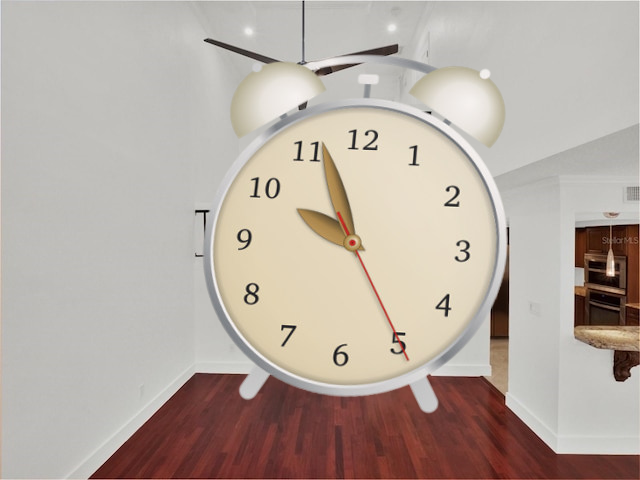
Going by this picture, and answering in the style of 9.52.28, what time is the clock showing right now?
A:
9.56.25
